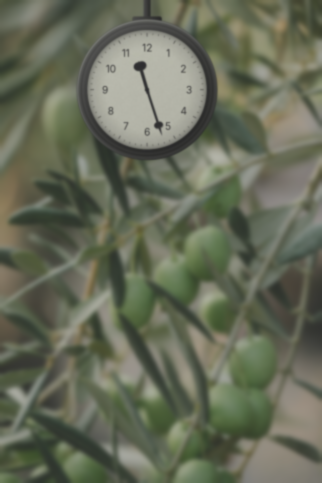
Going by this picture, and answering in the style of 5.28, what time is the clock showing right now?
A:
11.27
